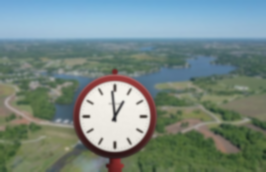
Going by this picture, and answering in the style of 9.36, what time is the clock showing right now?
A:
12.59
